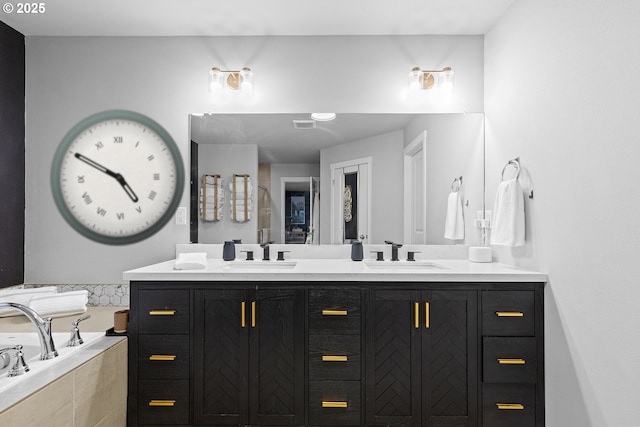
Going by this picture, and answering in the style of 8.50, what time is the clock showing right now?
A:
4.50
